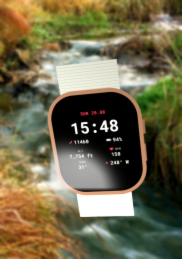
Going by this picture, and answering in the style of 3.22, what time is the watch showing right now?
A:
15.48
